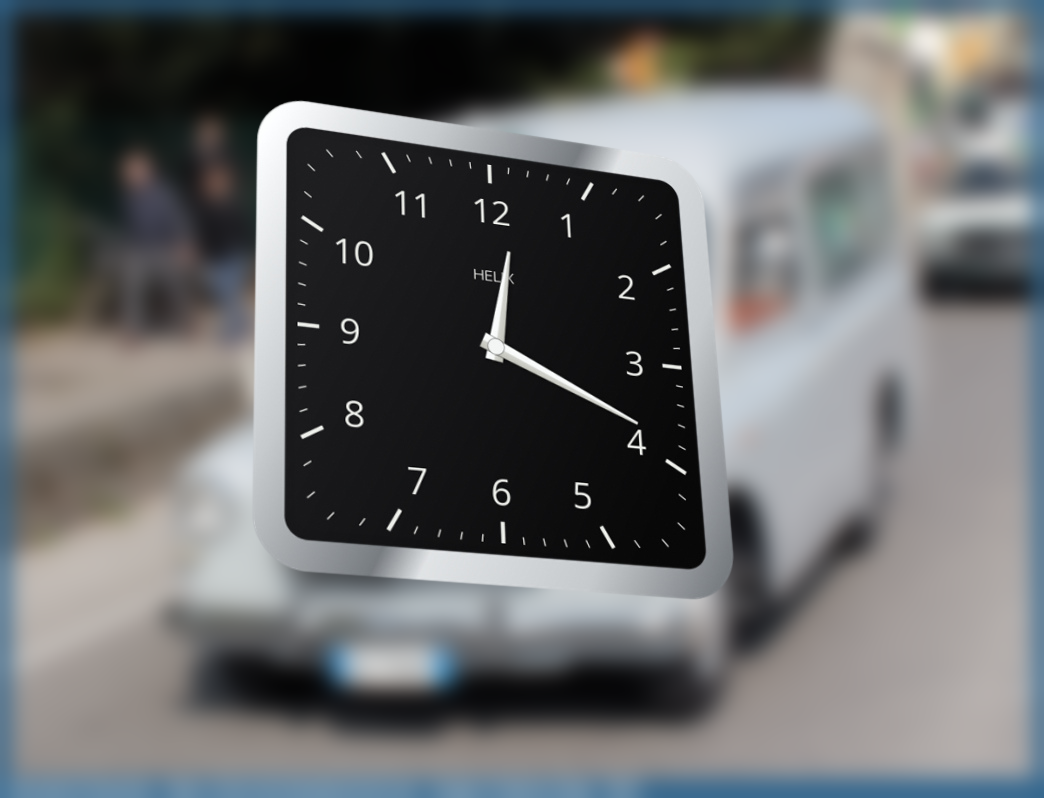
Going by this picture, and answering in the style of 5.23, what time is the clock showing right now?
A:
12.19
